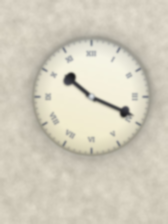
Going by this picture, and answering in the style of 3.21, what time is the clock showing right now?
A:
10.19
